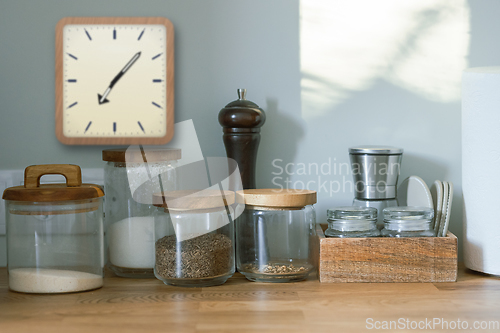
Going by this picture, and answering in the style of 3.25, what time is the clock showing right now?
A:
7.07
